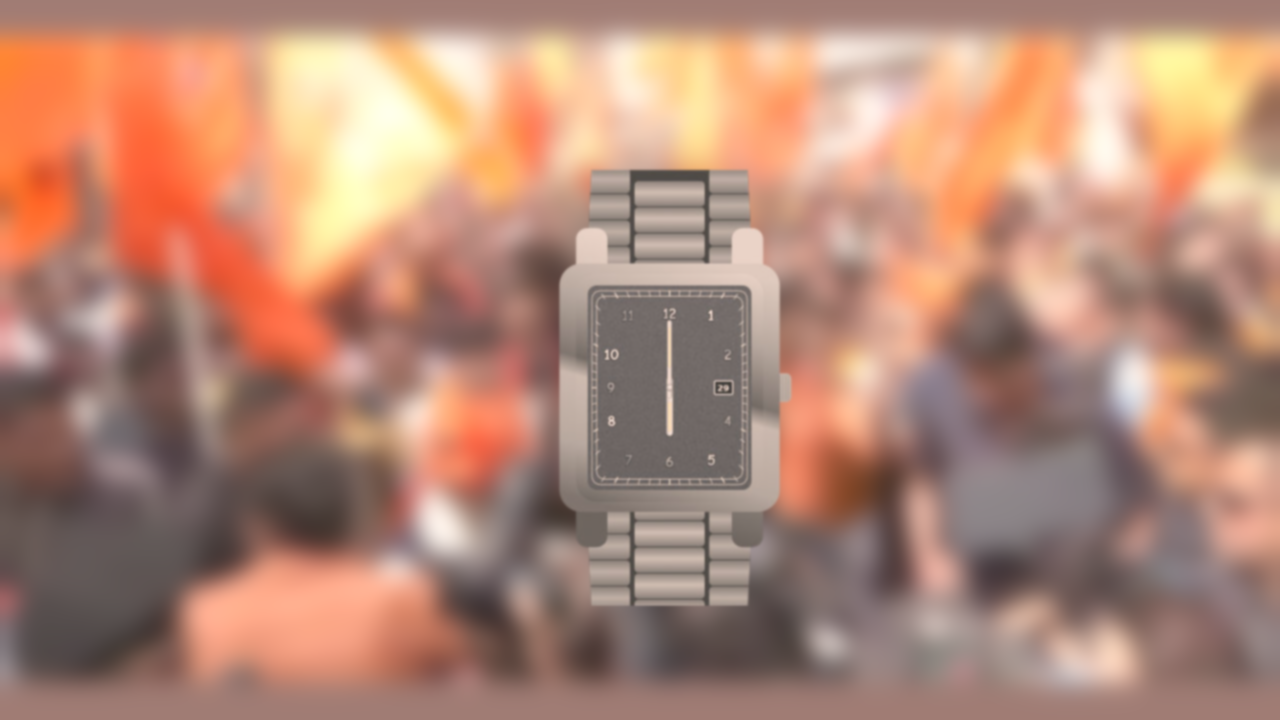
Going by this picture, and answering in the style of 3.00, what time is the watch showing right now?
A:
6.00
